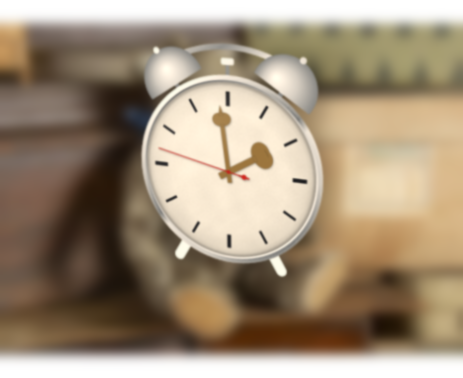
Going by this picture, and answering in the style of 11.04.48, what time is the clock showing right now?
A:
1.58.47
